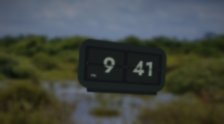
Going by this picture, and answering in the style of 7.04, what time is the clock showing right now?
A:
9.41
